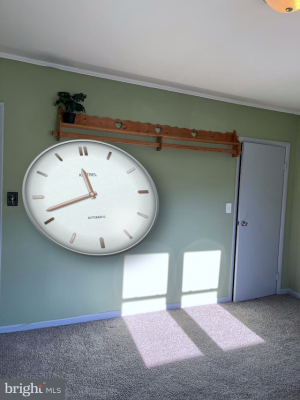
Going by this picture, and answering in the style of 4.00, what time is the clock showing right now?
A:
11.42
